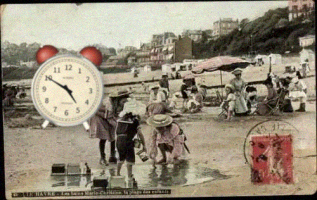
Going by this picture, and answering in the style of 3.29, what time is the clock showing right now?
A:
4.50
